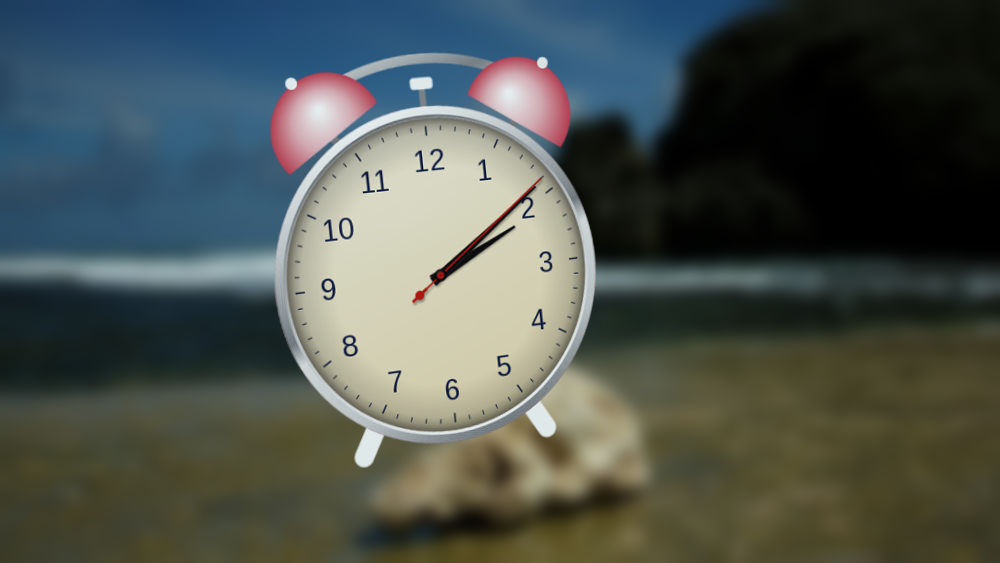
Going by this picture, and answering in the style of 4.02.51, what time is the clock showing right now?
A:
2.09.09
